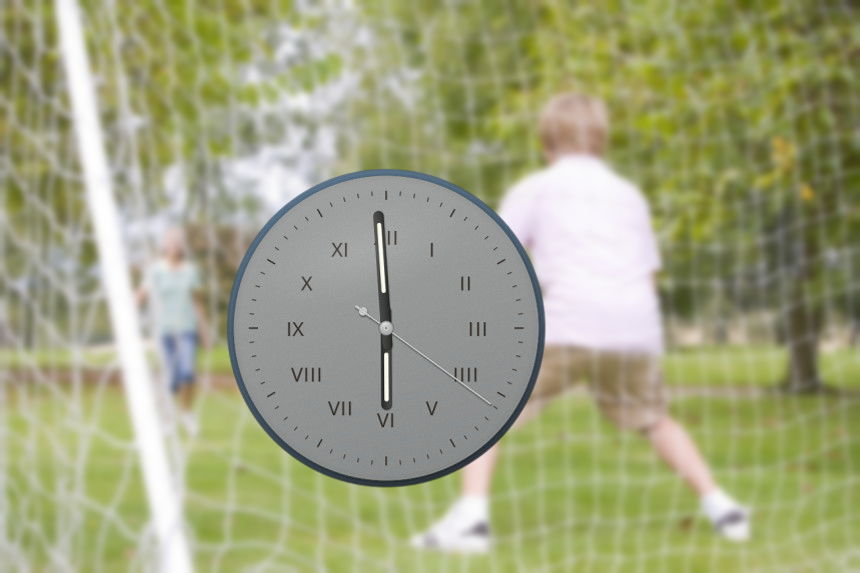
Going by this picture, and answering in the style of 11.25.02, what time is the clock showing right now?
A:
5.59.21
